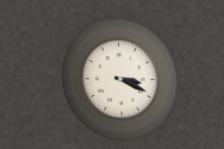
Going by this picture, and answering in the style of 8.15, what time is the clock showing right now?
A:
3.19
